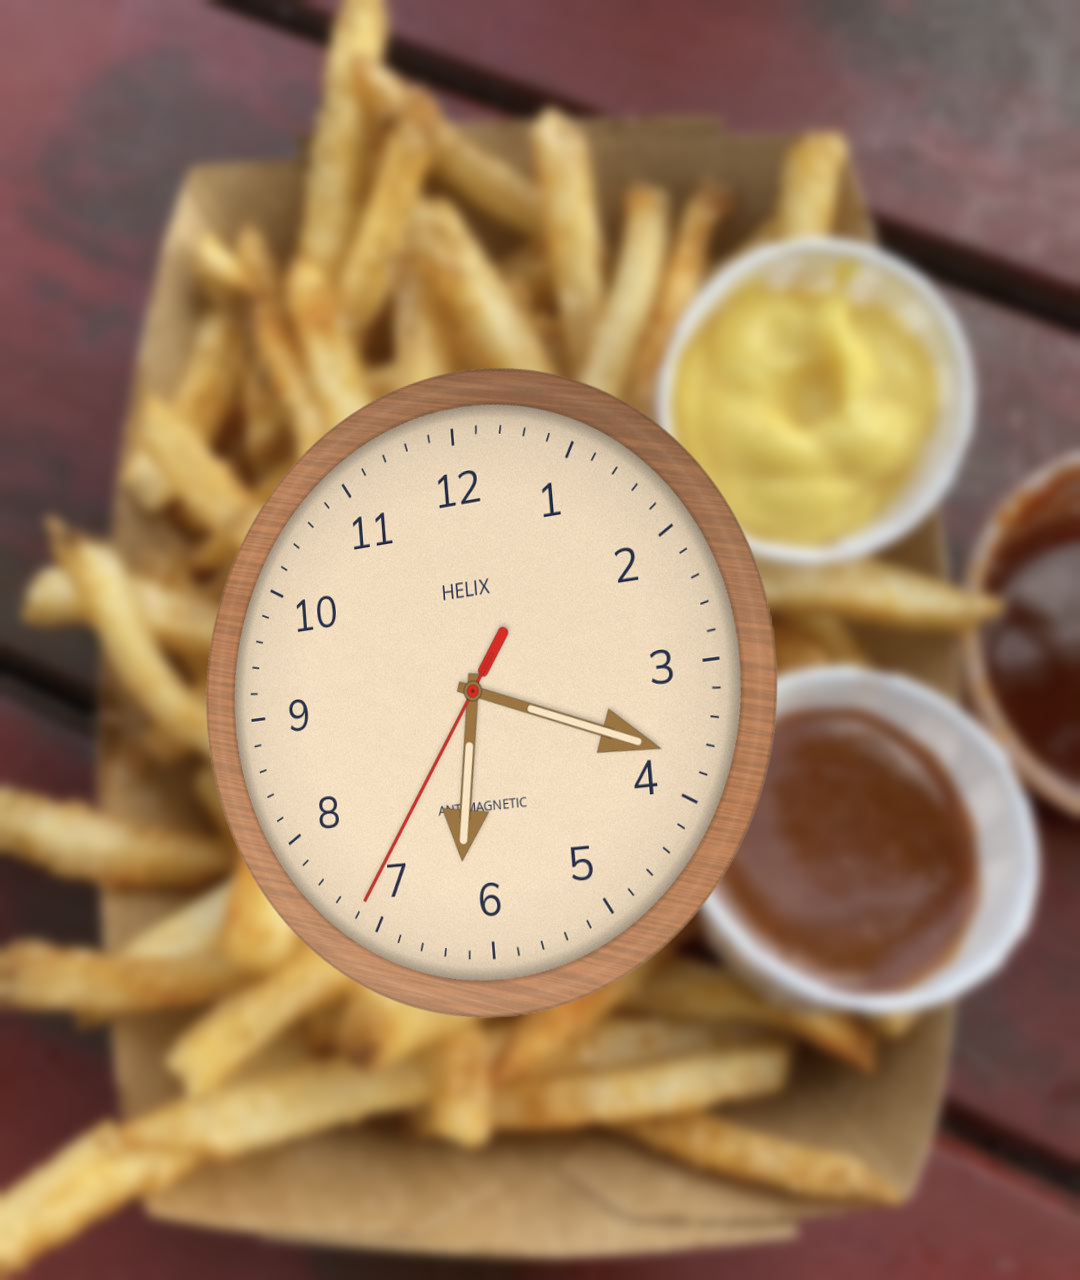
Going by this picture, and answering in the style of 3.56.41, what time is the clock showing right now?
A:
6.18.36
